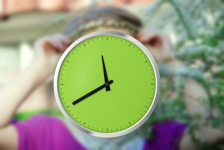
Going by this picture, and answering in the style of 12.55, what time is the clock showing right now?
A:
11.40
